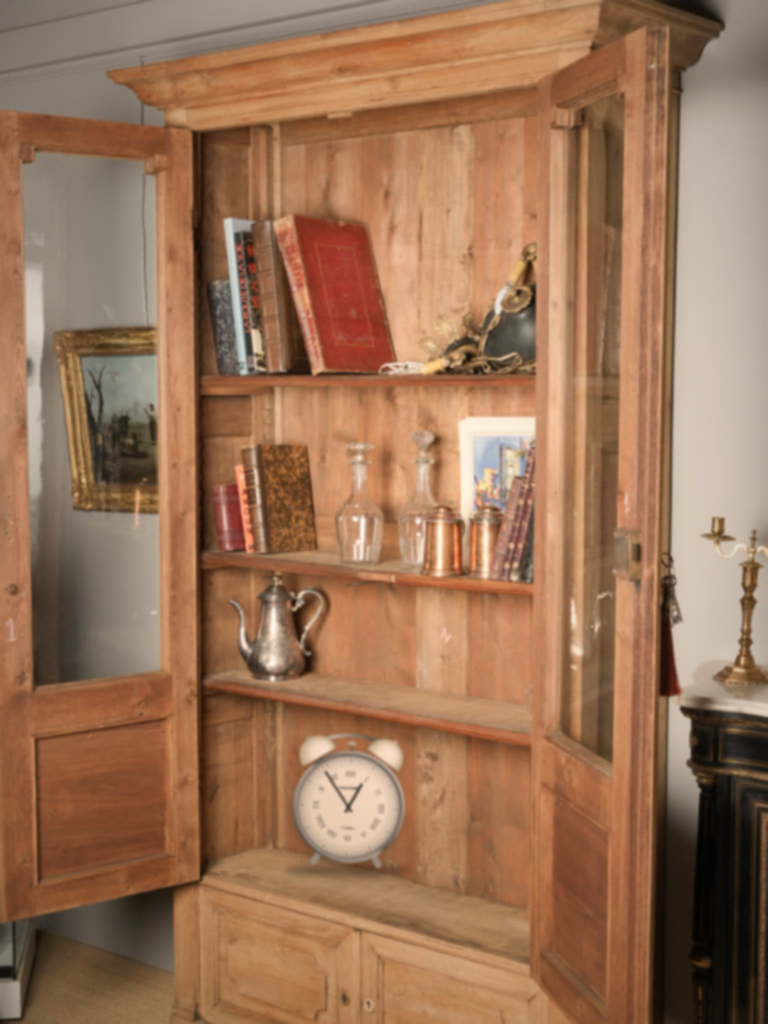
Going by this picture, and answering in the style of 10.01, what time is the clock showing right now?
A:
12.54
